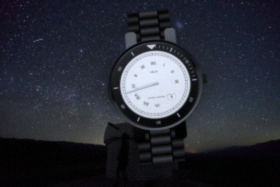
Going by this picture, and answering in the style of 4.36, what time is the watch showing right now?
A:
8.43
